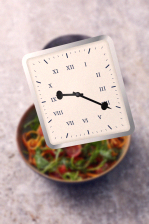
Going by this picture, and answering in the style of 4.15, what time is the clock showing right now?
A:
9.21
